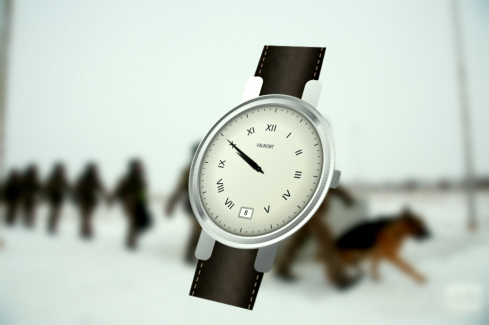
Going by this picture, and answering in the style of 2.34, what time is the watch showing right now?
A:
9.50
